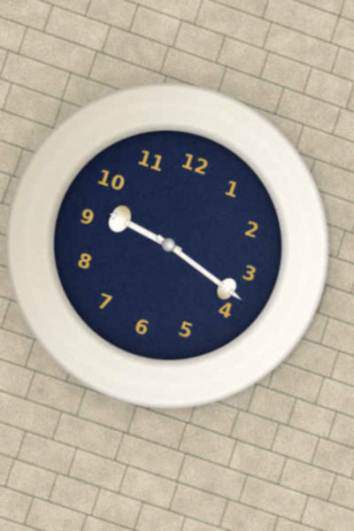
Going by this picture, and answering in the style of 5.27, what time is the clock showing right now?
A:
9.18
